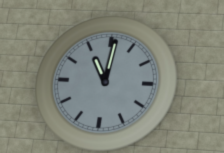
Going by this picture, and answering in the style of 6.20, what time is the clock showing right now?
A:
11.01
